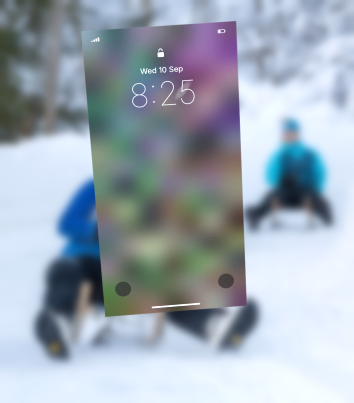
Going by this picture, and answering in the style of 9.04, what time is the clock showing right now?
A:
8.25
